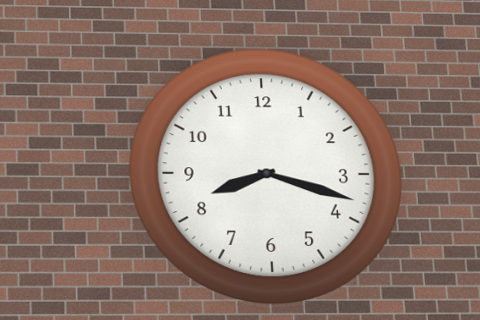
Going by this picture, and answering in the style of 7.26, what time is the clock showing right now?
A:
8.18
